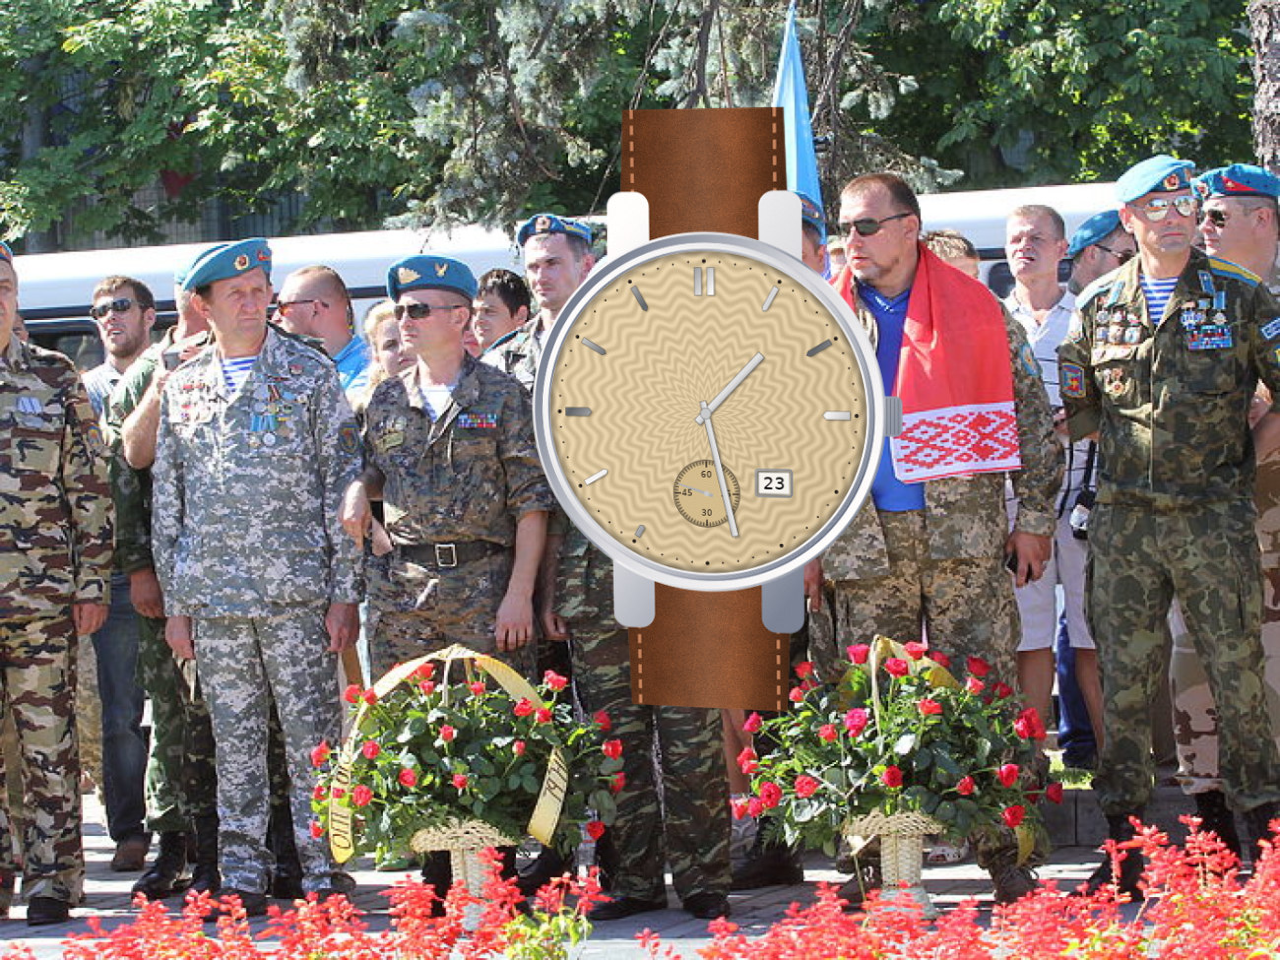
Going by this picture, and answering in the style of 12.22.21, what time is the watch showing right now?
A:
1.27.48
